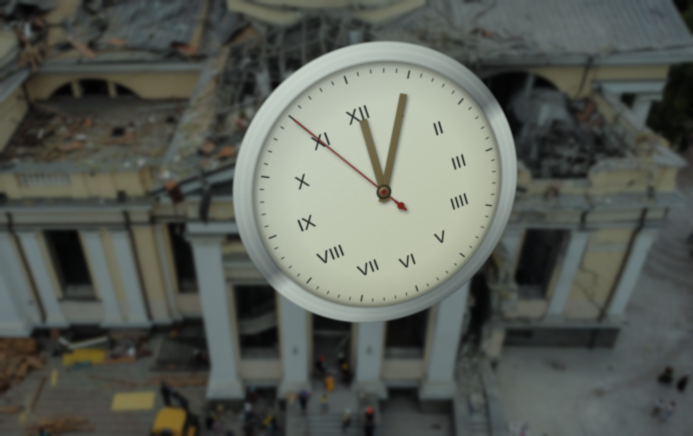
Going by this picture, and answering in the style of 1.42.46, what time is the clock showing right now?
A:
12.04.55
